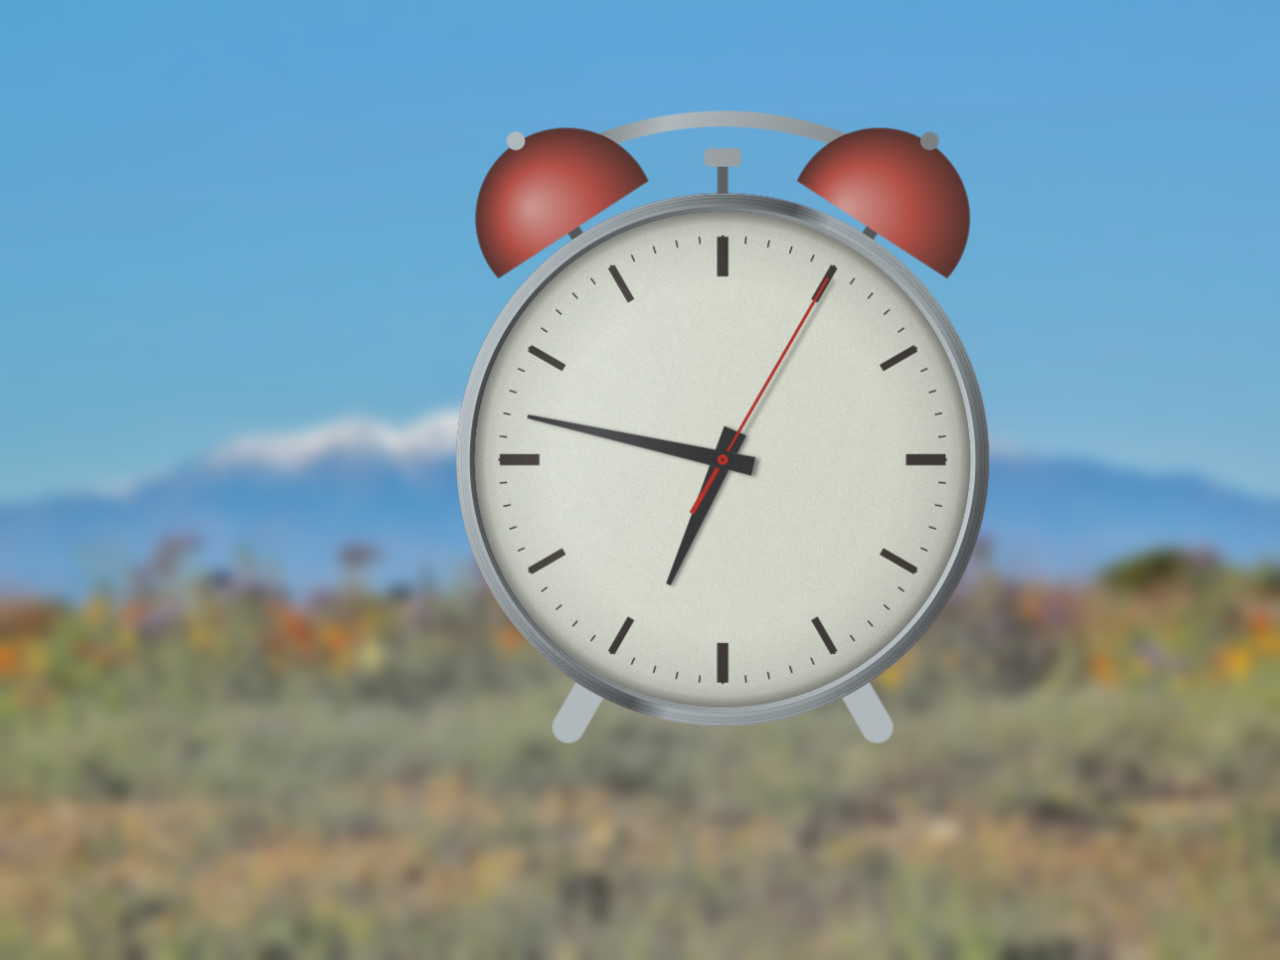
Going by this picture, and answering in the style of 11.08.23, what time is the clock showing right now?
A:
6.47.05
